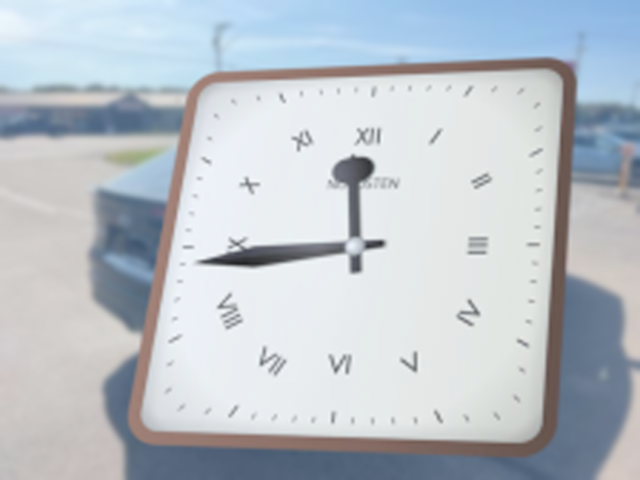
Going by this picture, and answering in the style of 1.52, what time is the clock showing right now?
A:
11.44
